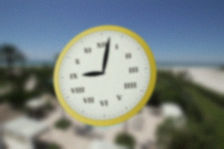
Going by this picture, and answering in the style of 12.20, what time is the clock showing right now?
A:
9.02
